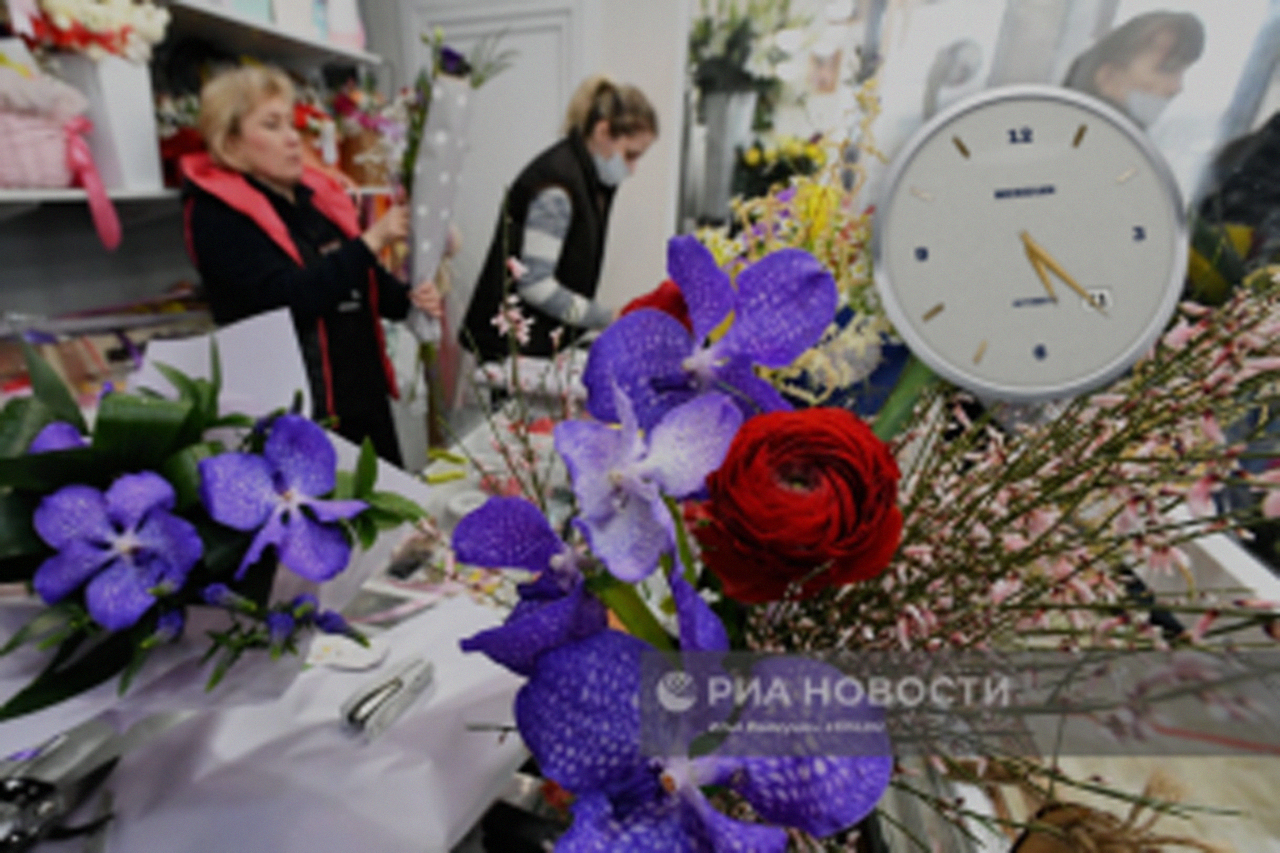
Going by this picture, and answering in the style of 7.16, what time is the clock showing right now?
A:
5.23
